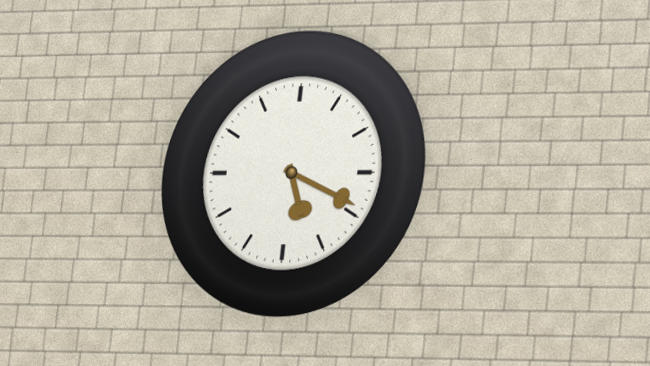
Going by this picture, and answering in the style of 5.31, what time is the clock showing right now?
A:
5.19
